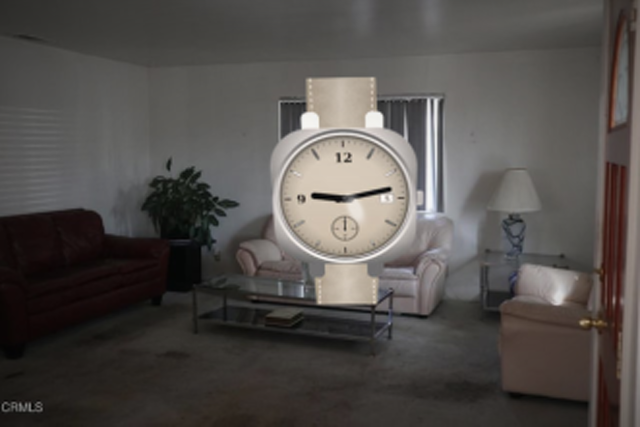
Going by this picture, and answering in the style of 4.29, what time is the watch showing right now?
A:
9.13
